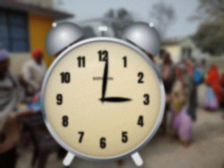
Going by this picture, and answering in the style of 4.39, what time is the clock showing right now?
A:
3.01
